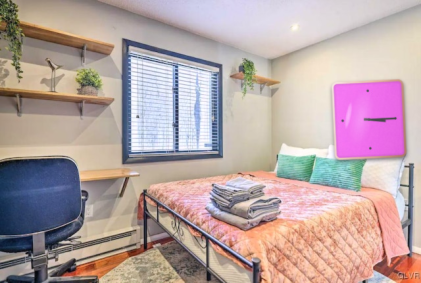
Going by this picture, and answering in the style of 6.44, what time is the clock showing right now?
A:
3.15
